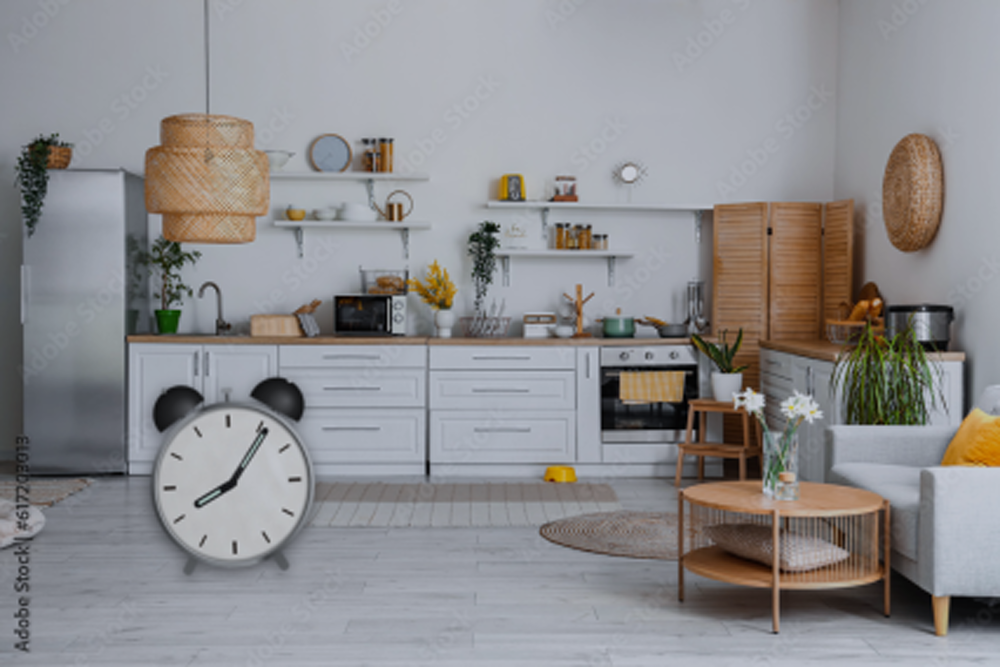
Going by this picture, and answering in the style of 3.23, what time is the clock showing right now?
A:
8.06
